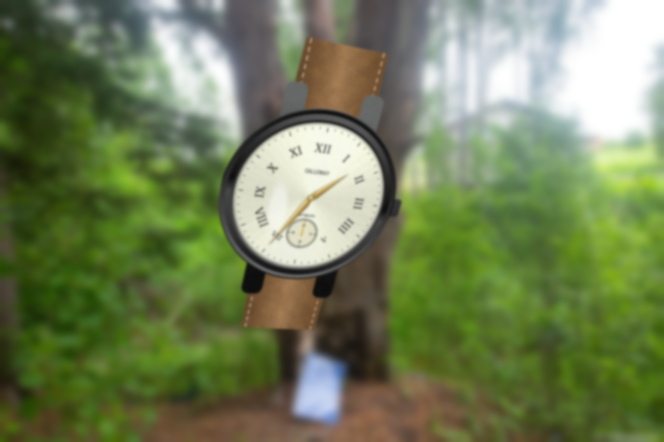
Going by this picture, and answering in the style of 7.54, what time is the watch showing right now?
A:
1.35
